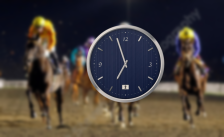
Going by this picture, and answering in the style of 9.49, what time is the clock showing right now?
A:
6.57
